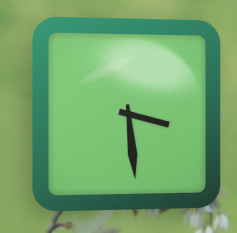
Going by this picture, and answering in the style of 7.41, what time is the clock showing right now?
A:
3.29
